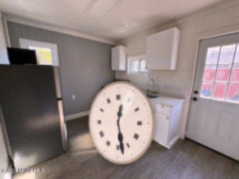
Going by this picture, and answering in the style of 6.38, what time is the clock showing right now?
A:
12.28
